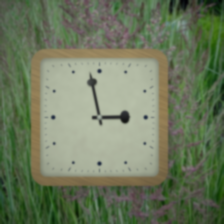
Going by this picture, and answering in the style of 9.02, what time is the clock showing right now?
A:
2.58
